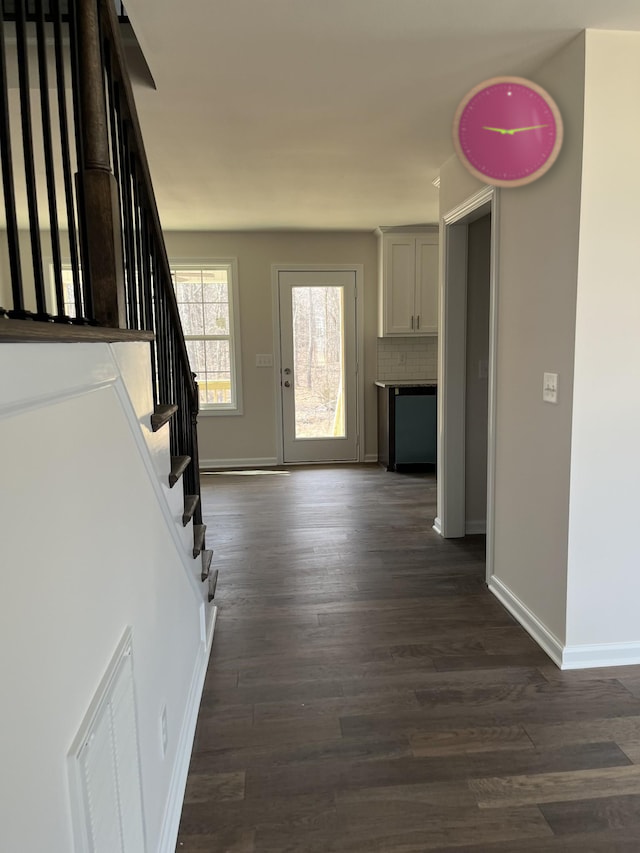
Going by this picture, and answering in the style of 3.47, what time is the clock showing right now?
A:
9.13
